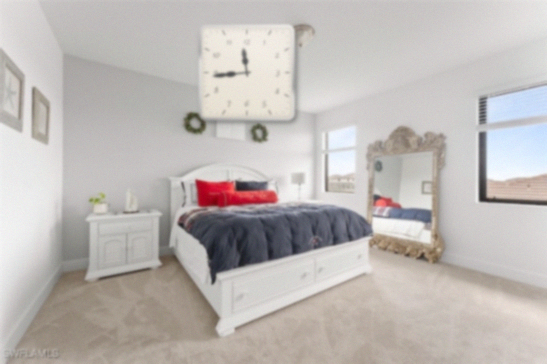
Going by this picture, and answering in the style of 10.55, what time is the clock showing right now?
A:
11.44
